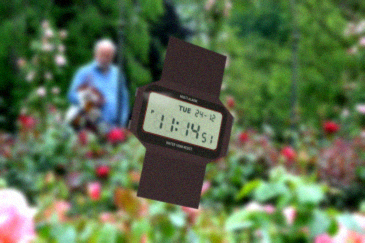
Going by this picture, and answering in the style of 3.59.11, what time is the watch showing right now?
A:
11.14.51
